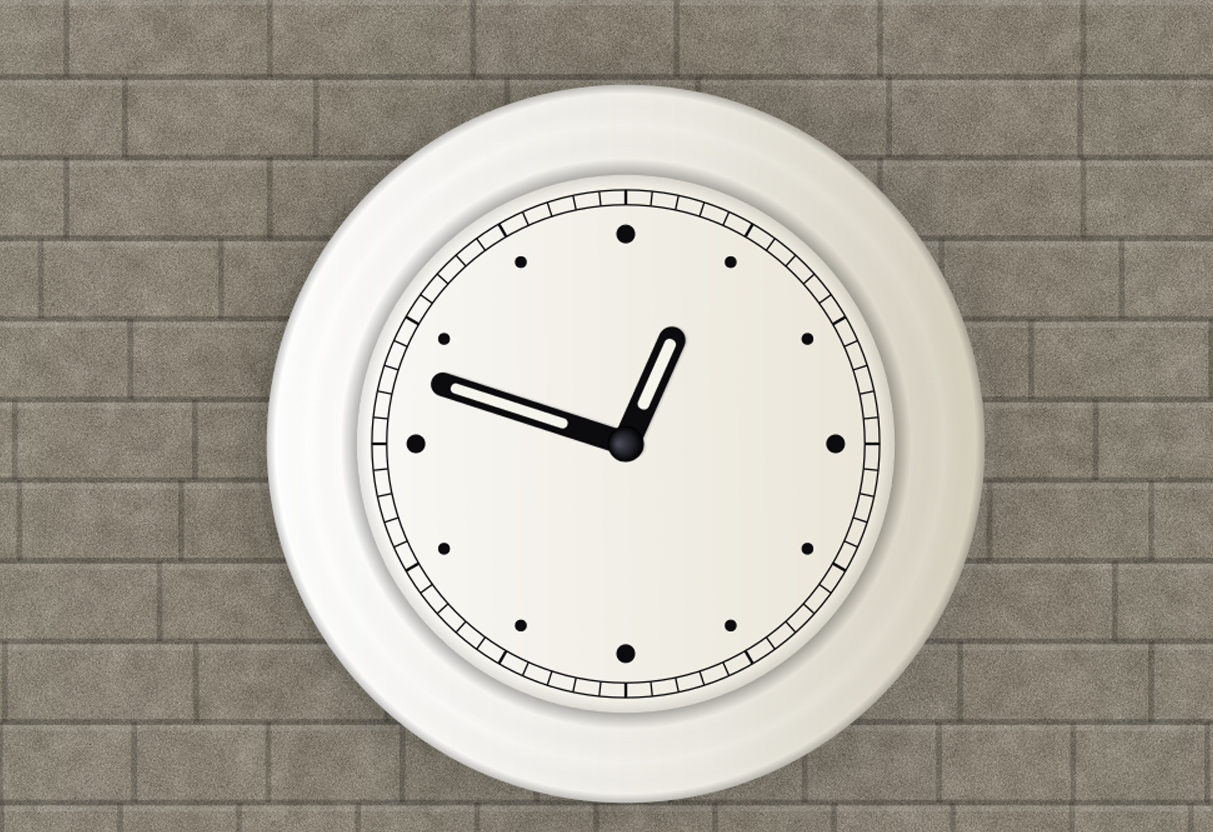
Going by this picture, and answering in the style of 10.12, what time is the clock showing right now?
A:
12.48
